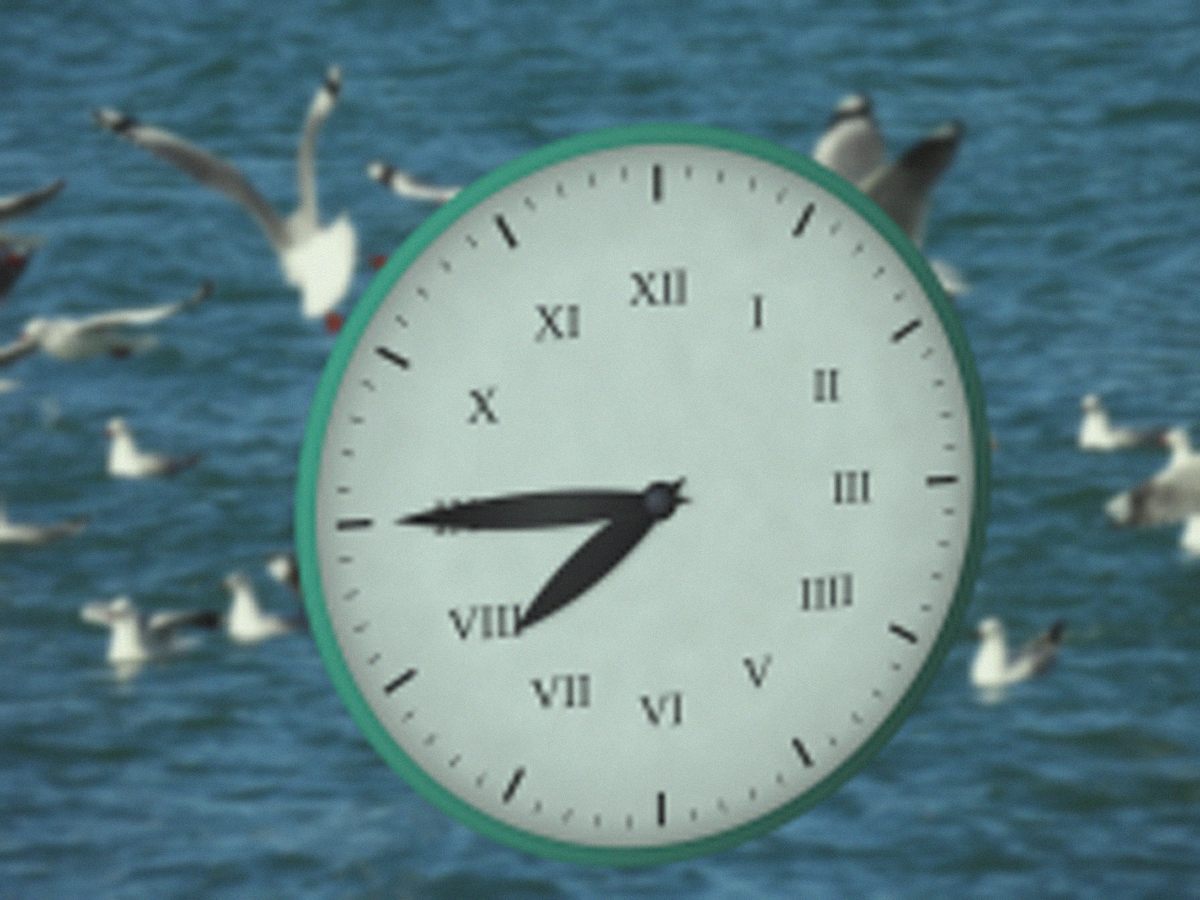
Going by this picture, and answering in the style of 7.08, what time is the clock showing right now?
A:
7.45
